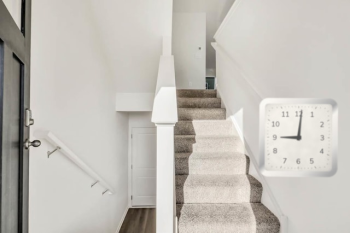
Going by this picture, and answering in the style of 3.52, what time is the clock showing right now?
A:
9.01
